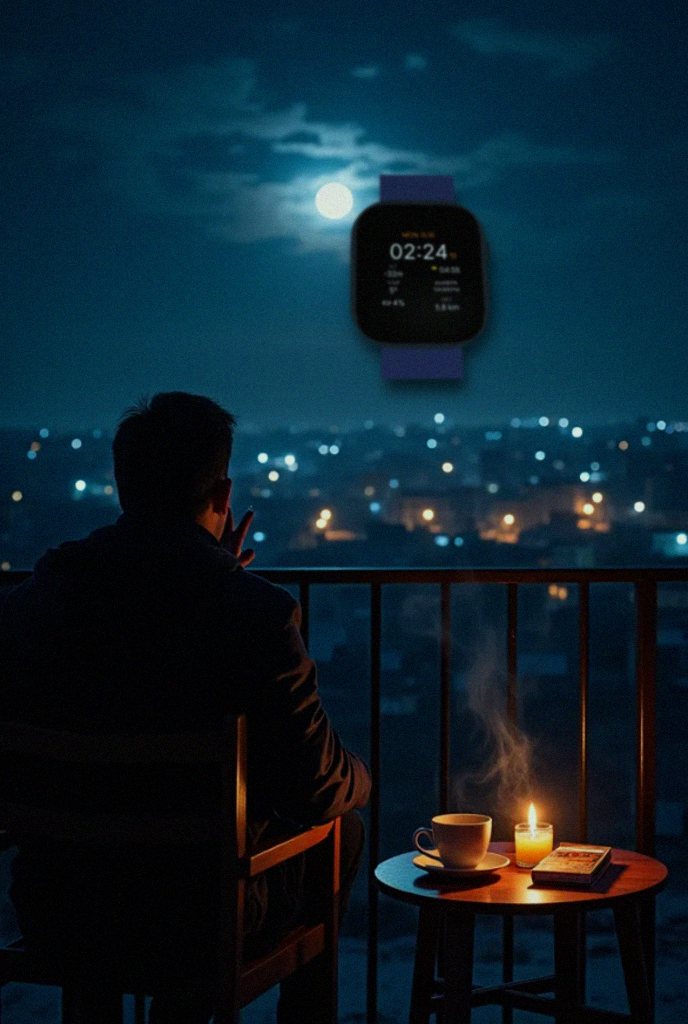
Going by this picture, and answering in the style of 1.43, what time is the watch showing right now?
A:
2.24
